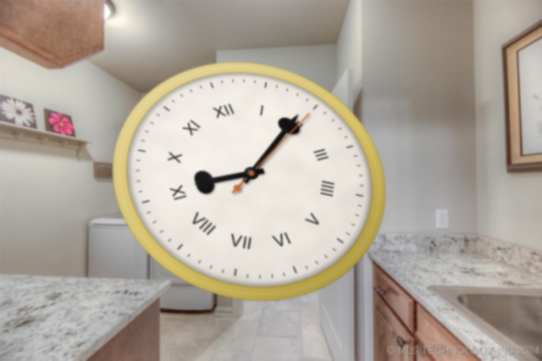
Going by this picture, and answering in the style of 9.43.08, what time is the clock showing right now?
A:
9.09.10
